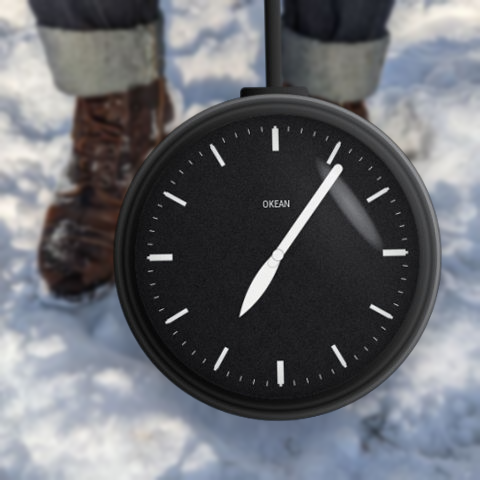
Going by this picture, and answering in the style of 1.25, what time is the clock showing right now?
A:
7.06
